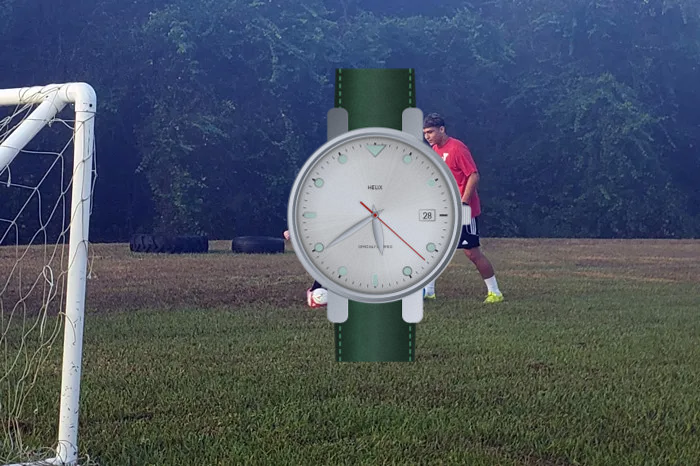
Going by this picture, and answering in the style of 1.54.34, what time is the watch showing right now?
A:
5.39.22
